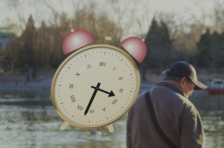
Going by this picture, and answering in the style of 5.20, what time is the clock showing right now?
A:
3.32
